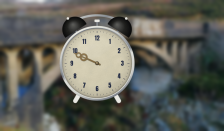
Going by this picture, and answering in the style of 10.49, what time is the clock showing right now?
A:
9.49
